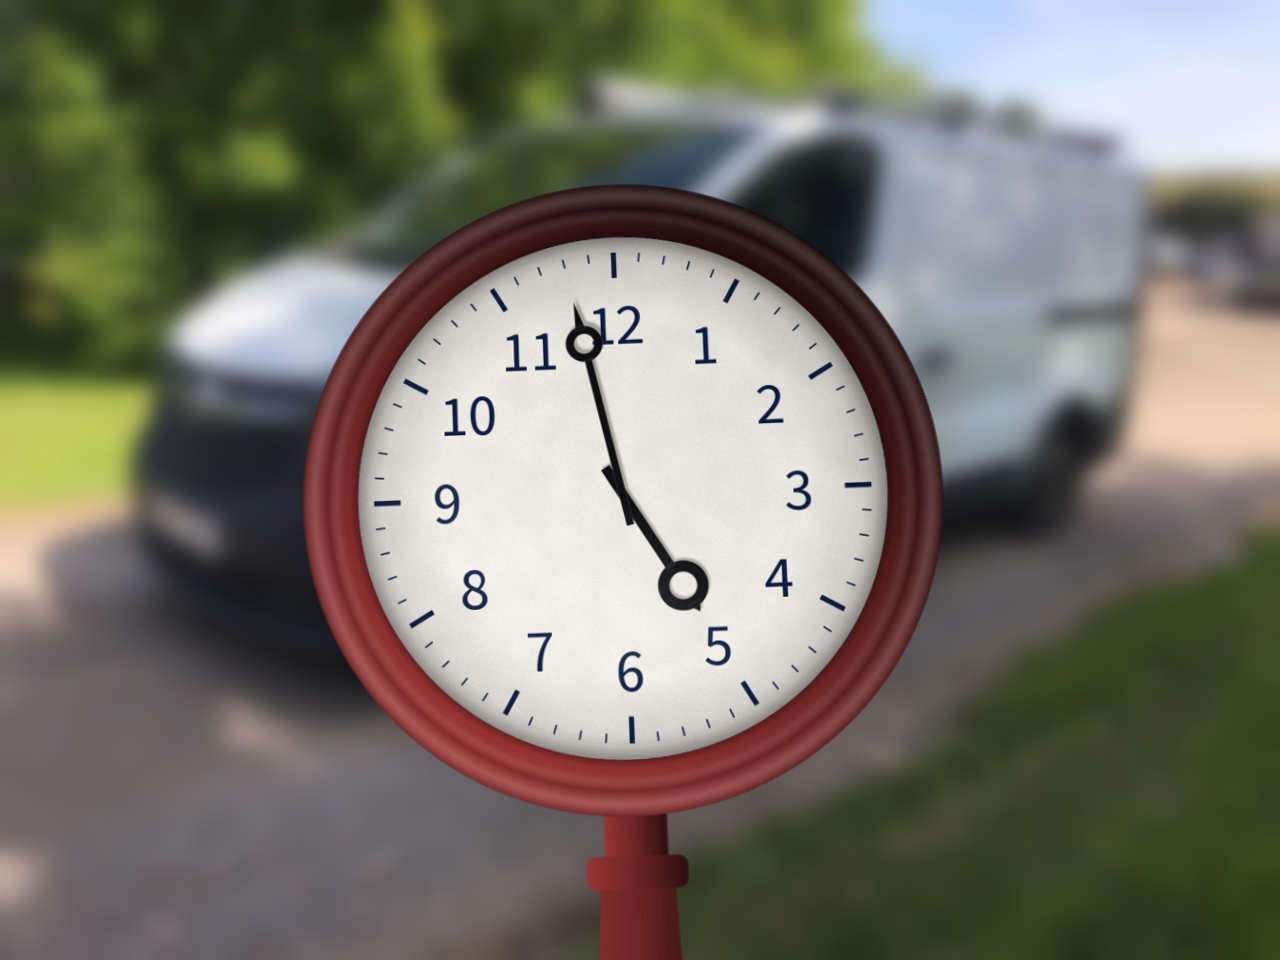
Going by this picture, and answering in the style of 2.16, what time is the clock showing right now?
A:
4.58
